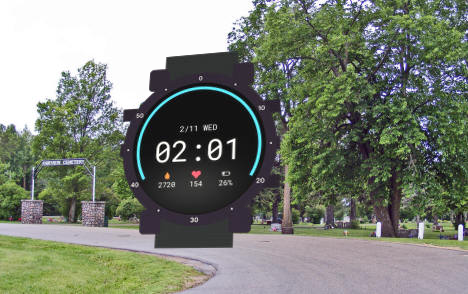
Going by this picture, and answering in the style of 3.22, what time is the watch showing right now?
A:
2.01
